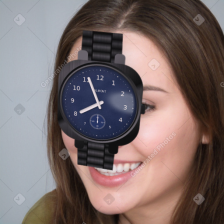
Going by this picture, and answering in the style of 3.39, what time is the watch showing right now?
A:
7.56
